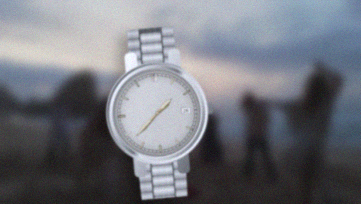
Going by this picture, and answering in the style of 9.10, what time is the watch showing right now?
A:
1.38
